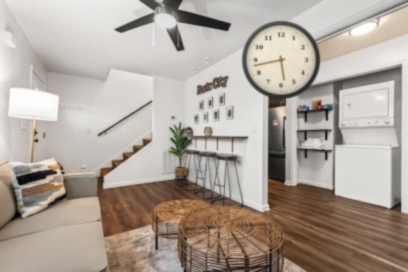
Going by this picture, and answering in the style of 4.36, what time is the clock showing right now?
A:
5.43
